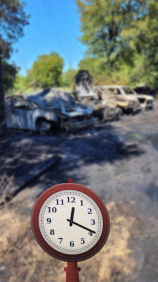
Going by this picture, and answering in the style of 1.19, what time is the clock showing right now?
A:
12.19
